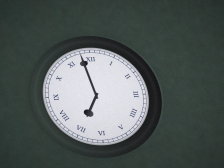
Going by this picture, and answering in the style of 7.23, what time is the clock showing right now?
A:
6.58
